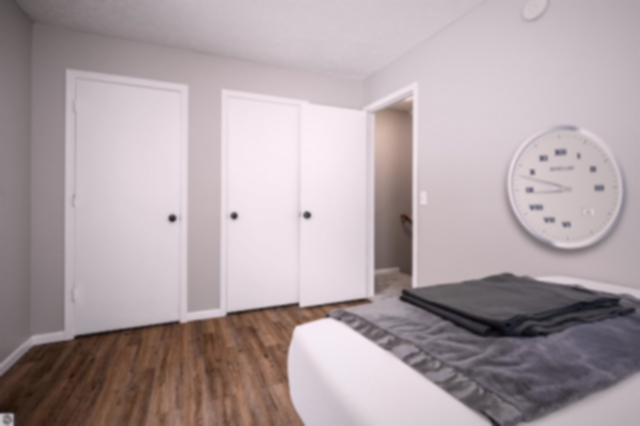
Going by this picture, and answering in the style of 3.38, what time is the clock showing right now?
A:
8.48
